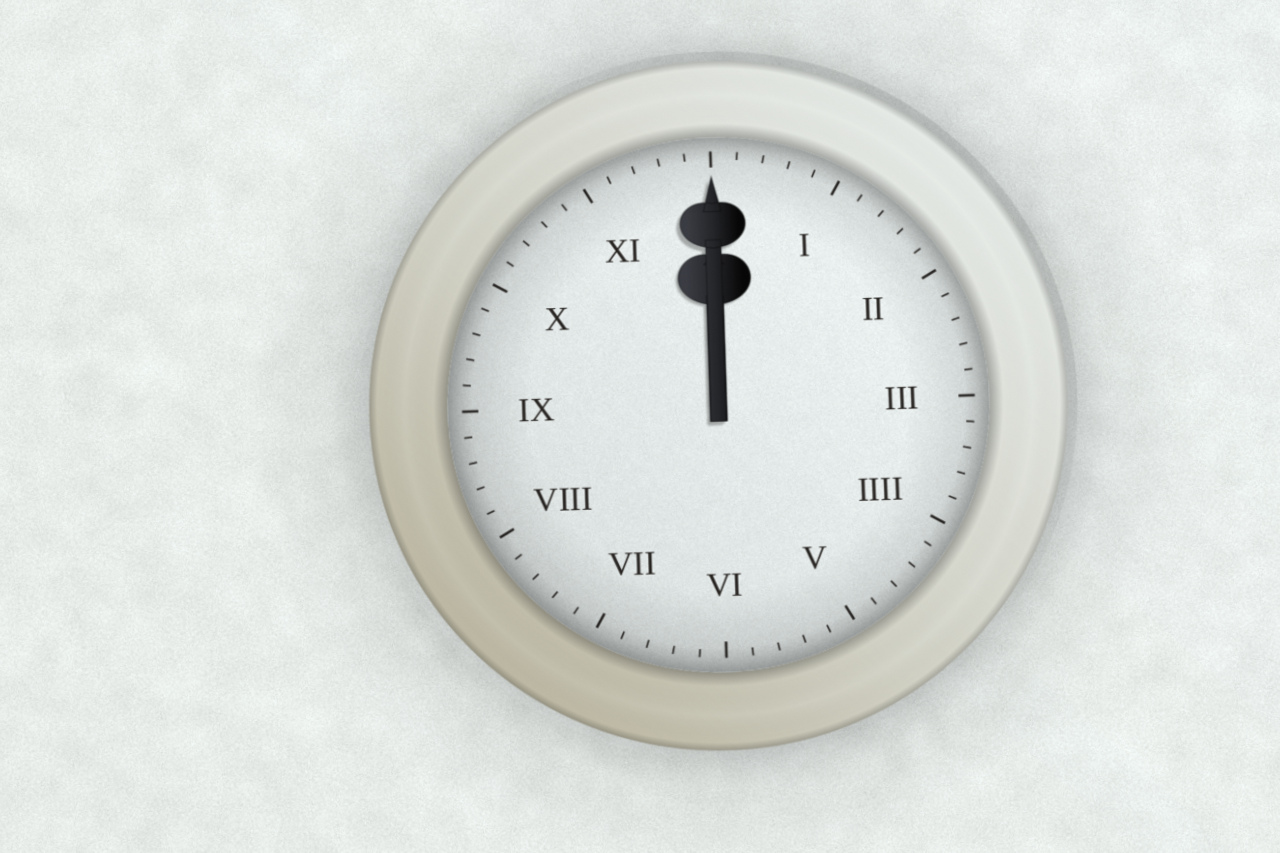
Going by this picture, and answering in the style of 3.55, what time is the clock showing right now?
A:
12.00
